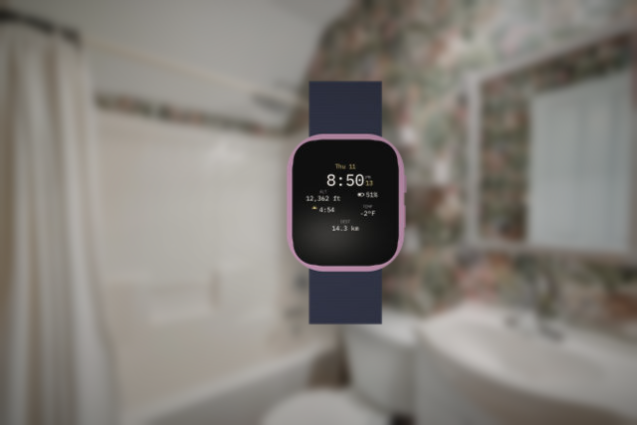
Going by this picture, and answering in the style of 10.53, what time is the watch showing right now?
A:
8.50
